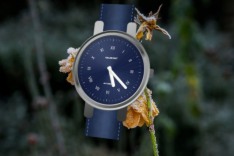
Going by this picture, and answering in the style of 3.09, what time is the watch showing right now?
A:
5.22
